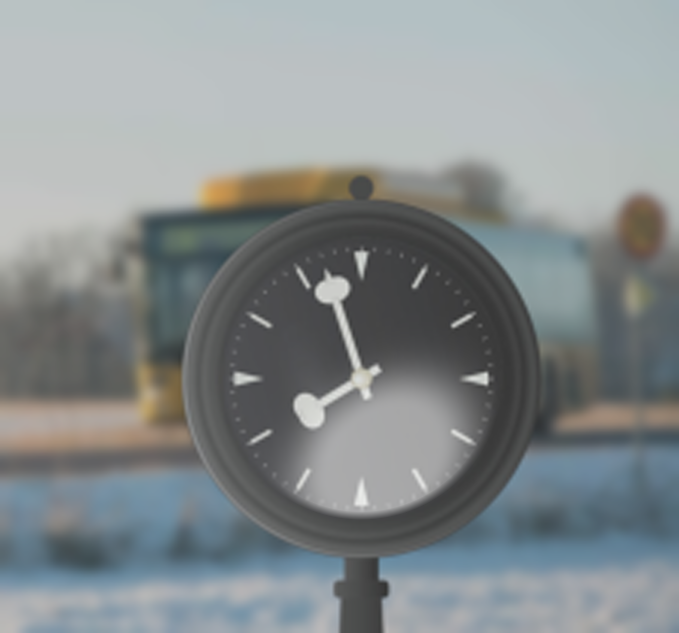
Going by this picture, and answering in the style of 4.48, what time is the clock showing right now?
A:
7.57
